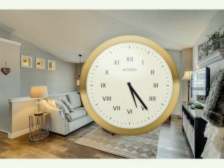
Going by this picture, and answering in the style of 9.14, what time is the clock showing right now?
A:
5.24
